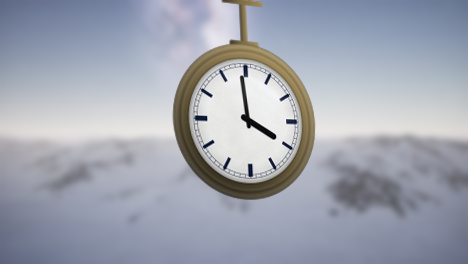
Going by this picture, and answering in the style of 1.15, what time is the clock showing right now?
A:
3.59
